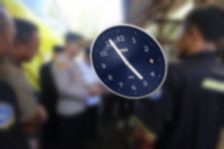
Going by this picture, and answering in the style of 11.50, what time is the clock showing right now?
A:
4.56
